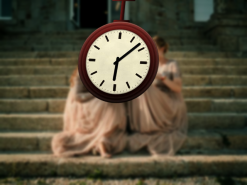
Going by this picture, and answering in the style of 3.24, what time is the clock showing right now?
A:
6.08
